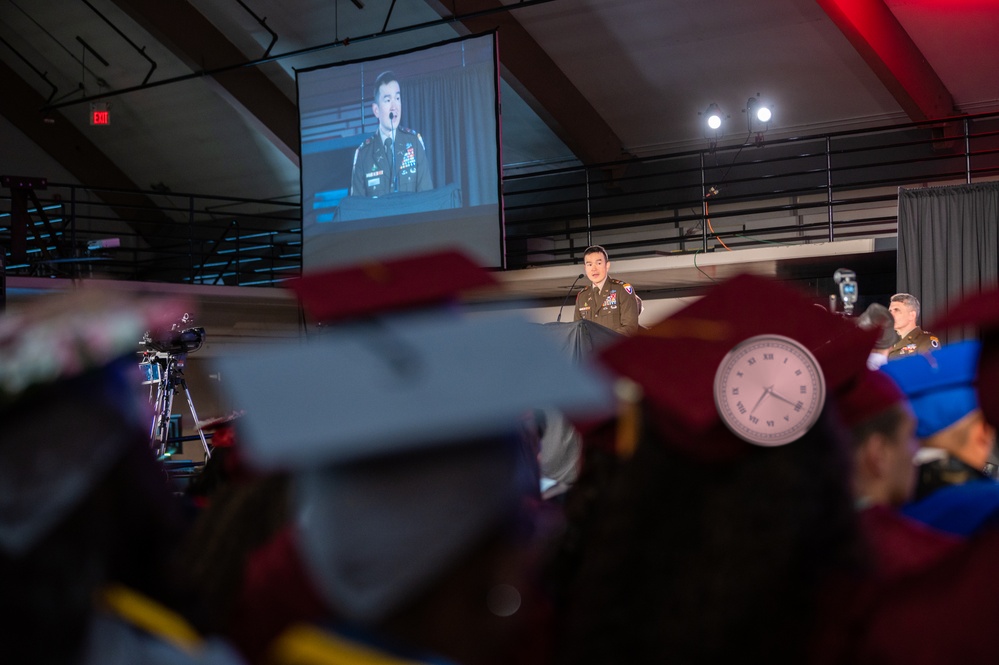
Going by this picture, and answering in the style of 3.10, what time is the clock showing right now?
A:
7.20
